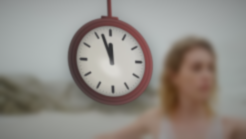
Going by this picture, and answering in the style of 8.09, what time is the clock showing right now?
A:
11.57
